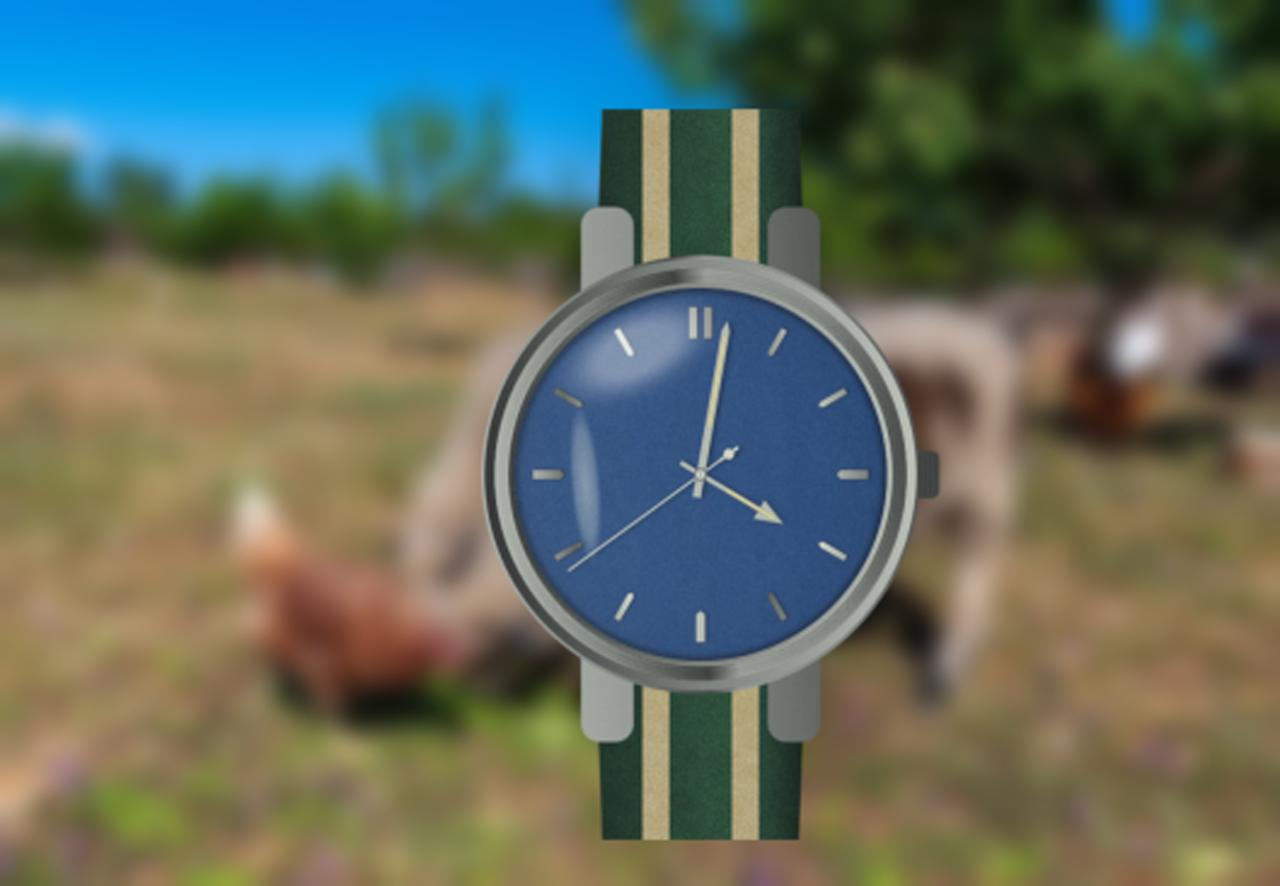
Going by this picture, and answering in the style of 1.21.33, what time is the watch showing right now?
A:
4.01.39
